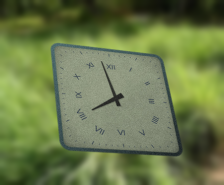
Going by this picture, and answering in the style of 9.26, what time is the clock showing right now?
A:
7.58
